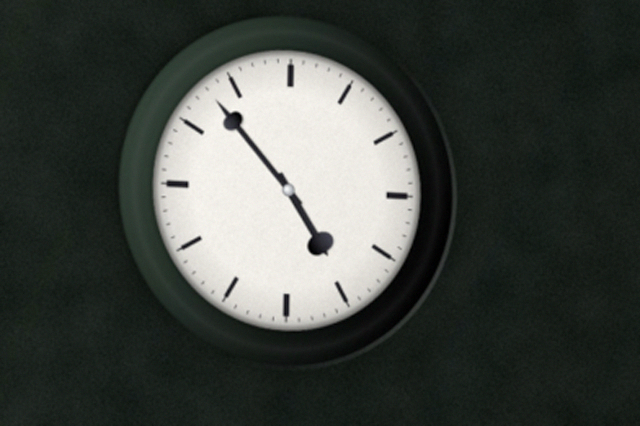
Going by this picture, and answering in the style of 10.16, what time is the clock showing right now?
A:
4.53
